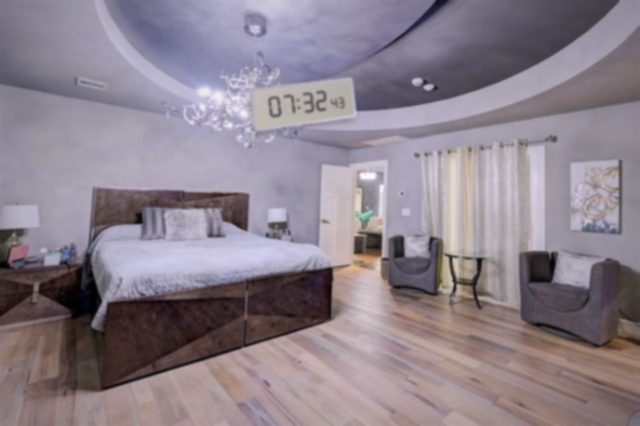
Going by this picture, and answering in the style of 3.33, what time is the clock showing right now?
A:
7.32
